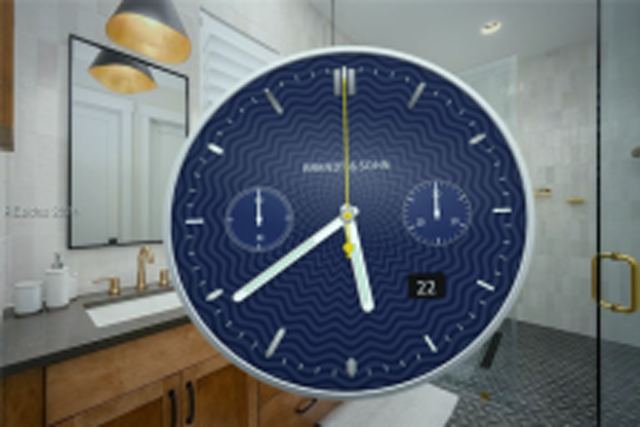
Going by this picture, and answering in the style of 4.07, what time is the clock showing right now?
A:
5.39
